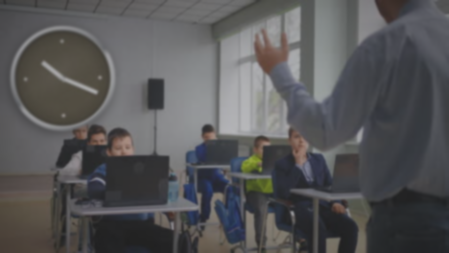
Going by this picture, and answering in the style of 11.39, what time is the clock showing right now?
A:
10.19
